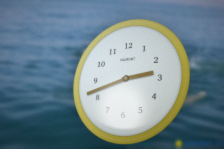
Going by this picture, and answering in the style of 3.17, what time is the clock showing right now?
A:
2.42
